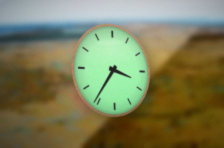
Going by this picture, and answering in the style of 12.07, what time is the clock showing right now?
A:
3.36
